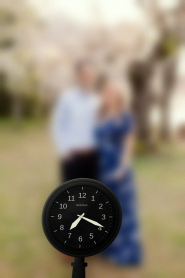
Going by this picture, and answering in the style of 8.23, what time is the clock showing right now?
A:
7.19
